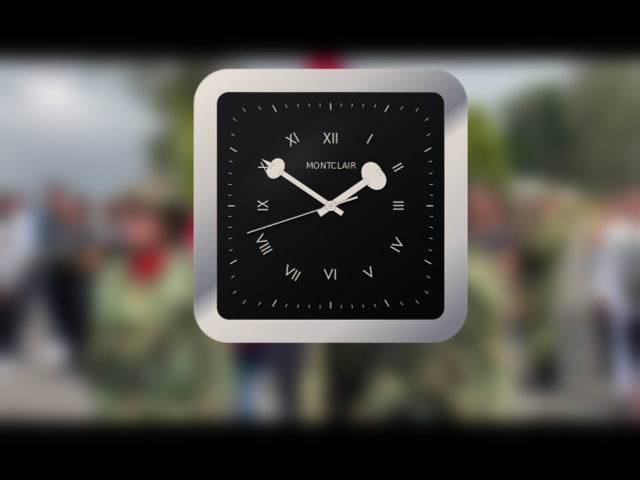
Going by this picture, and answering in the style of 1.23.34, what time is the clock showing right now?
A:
1.50.42
